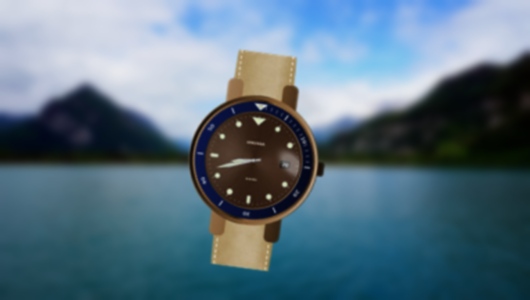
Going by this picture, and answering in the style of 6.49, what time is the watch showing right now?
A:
8.42
